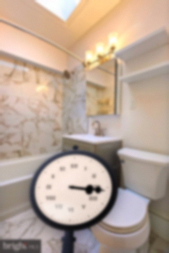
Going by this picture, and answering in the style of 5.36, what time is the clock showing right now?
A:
3.16
